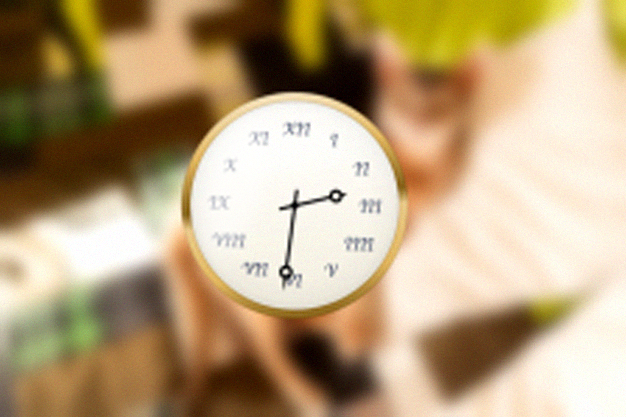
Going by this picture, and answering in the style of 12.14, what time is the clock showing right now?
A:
2.31
